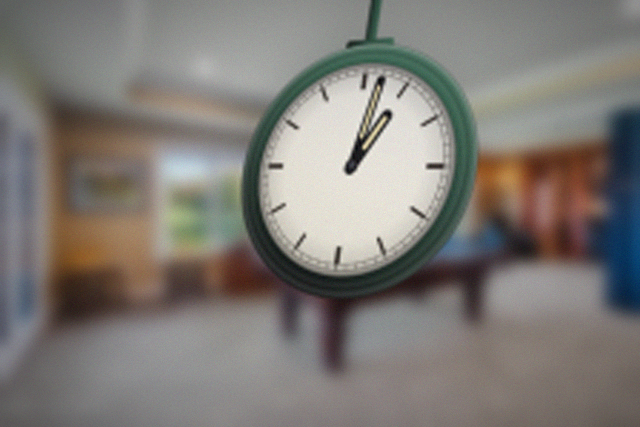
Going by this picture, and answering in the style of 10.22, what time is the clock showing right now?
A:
1.02
